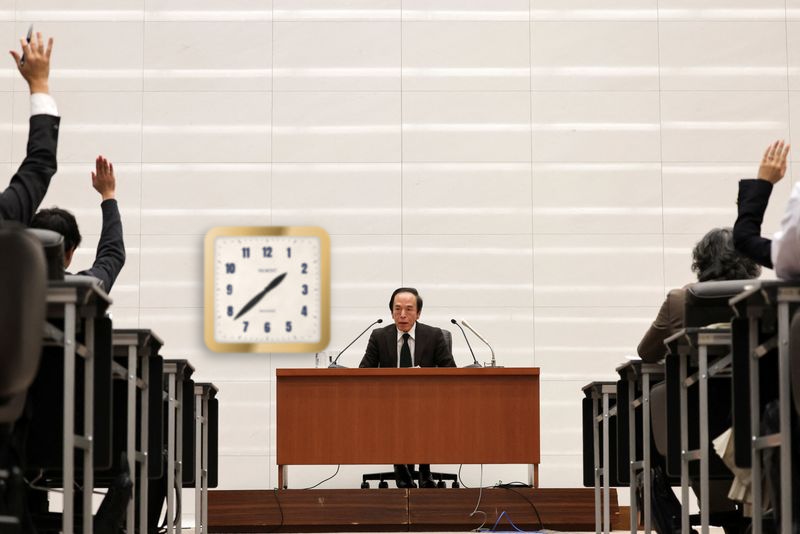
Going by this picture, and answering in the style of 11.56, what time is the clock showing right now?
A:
1.38
